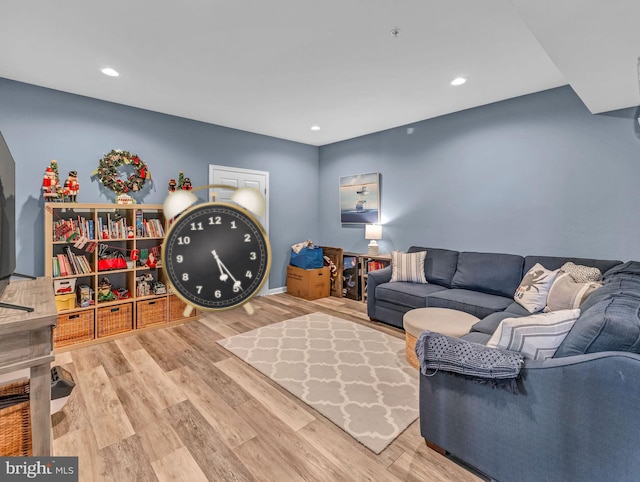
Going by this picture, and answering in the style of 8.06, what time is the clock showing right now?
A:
5.24
